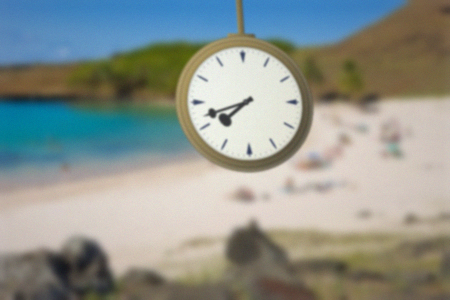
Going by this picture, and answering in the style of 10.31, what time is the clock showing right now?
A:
7.42
